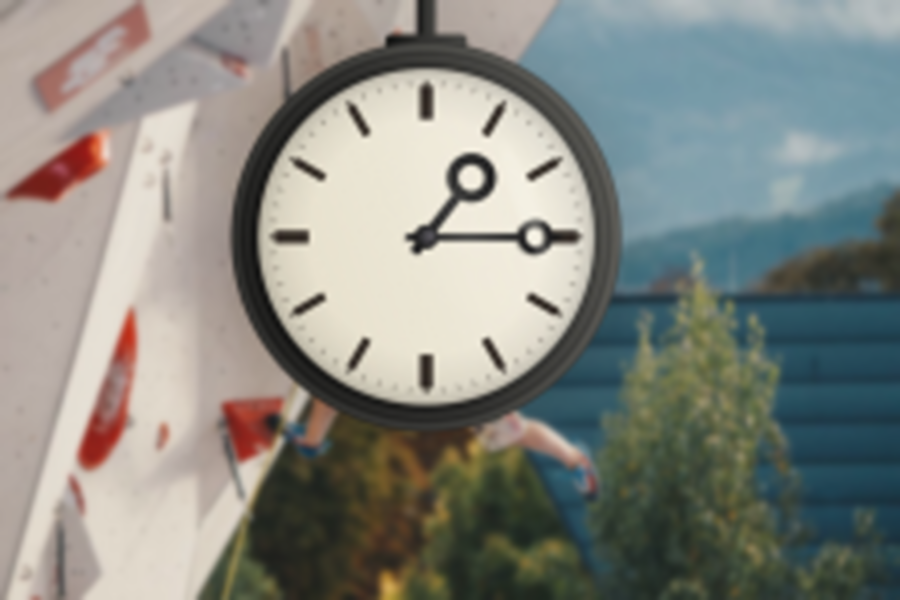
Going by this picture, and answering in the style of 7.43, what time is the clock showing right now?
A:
1.15
